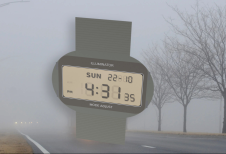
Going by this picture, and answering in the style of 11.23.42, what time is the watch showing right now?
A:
4.31.35
